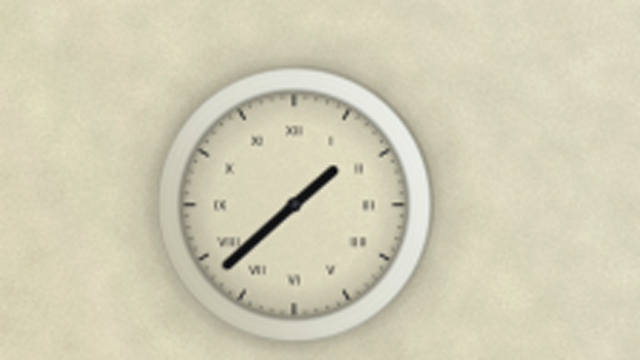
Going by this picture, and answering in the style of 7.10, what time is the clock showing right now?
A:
1.38
